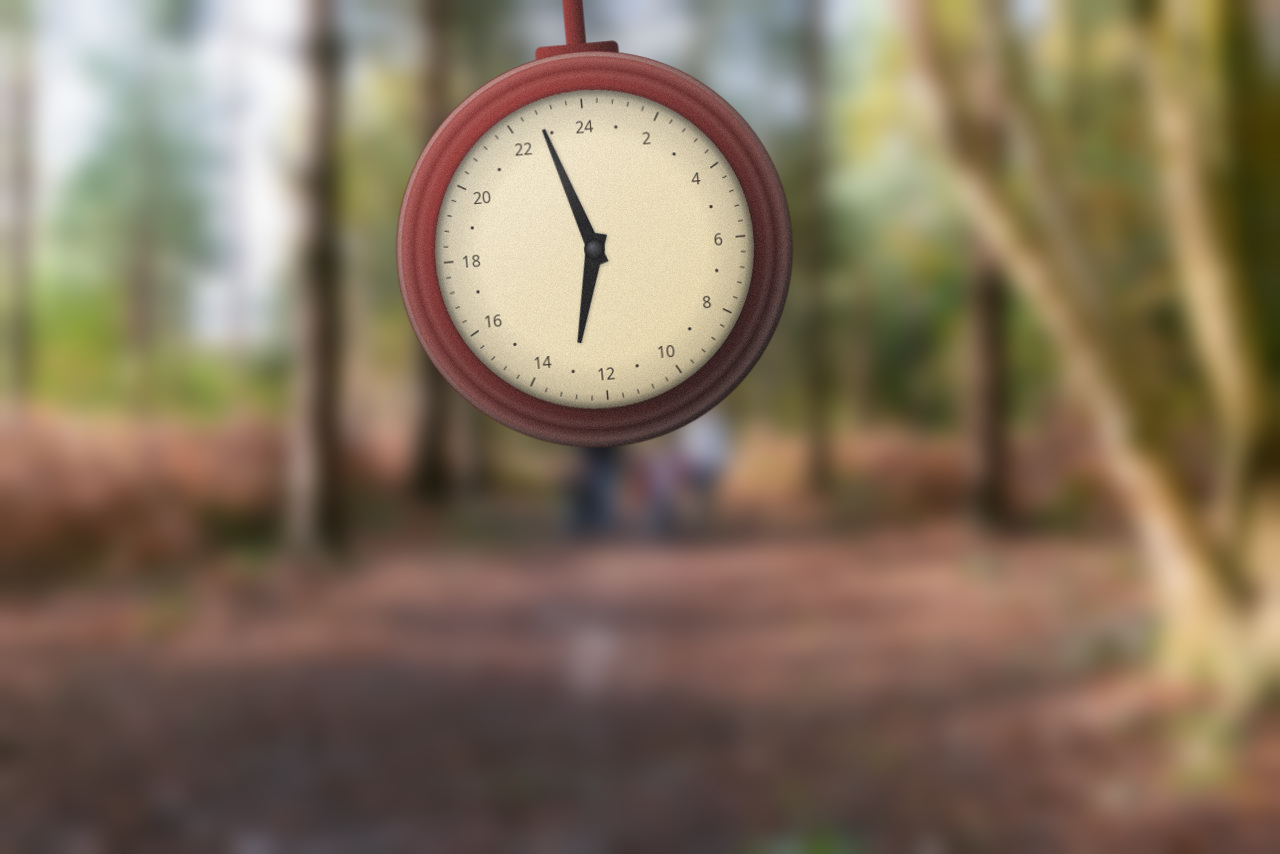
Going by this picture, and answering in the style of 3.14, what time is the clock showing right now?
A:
12.57
